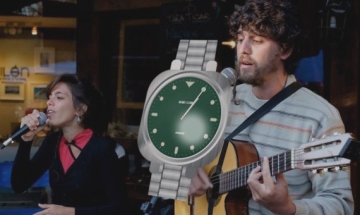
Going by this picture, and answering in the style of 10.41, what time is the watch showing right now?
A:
1.05
